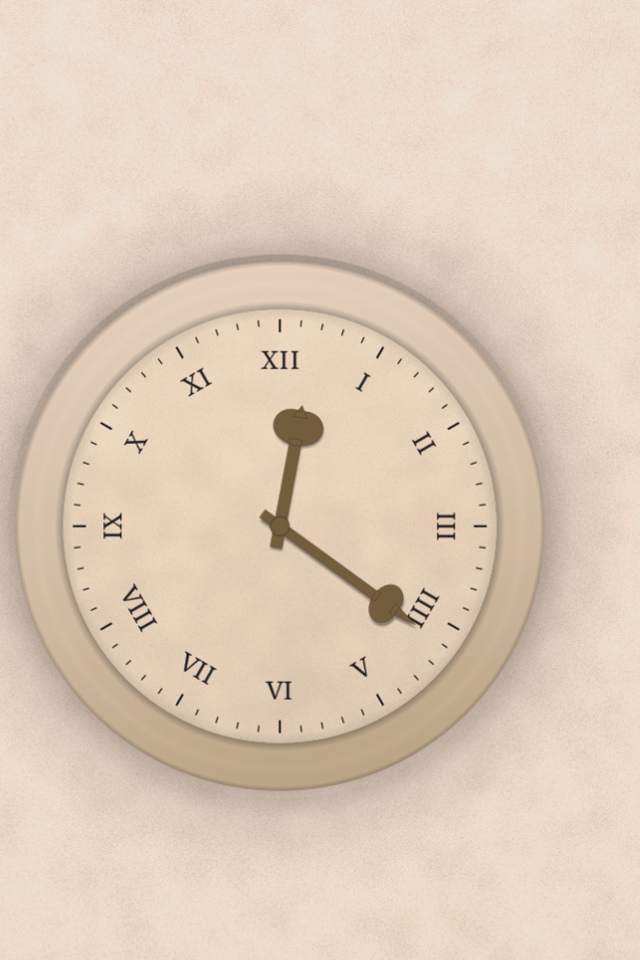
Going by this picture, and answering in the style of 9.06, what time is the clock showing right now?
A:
12.21
